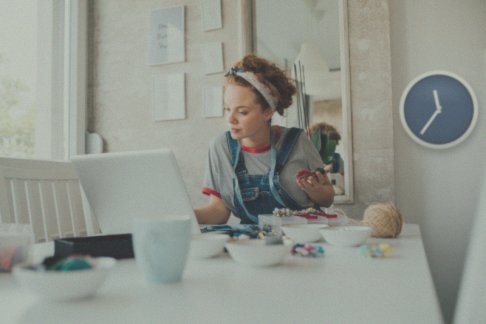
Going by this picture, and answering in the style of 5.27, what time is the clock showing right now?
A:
11.36
